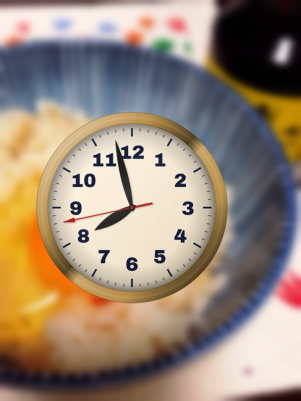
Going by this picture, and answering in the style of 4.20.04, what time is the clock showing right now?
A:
7.57.43
